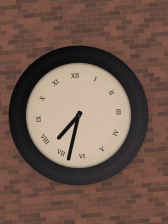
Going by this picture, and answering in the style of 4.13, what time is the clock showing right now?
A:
7.33
